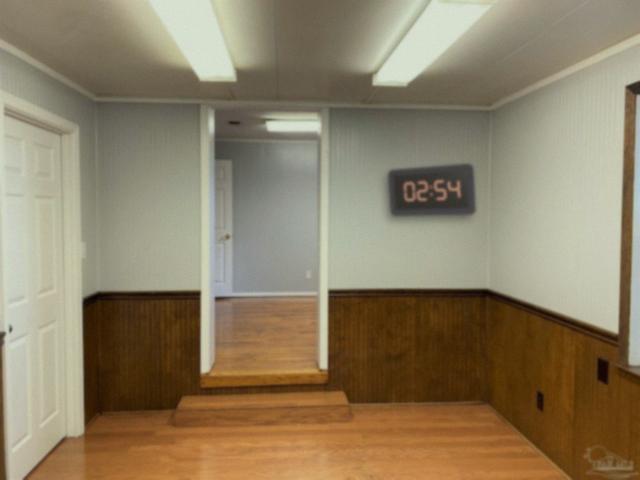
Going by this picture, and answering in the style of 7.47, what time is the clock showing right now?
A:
2.54
